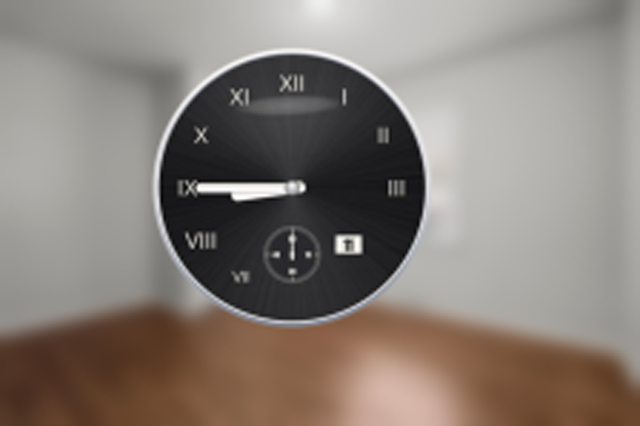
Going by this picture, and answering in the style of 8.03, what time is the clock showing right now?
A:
8.45
